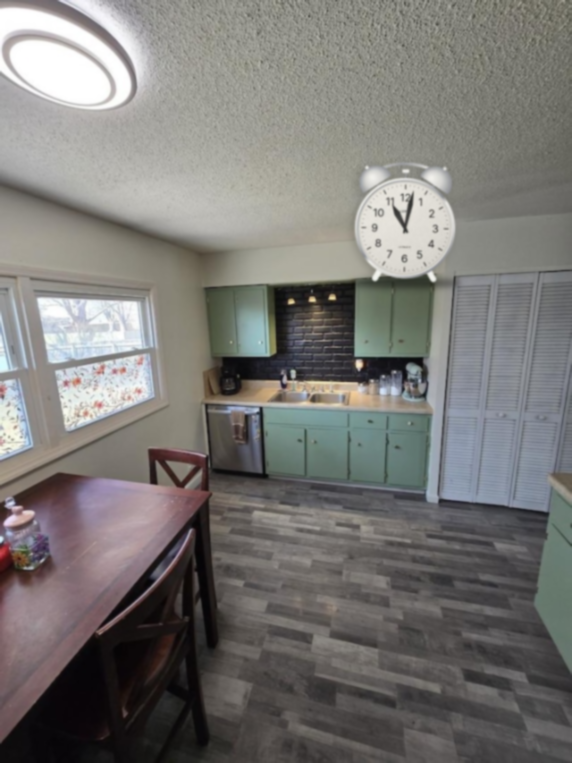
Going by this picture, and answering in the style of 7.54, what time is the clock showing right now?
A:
11.02
